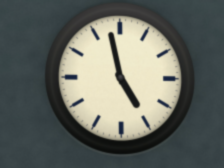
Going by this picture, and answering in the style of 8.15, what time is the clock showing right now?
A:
4.58
